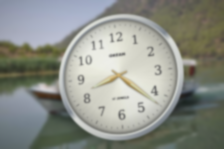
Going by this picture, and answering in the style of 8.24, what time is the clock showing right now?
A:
8.22
